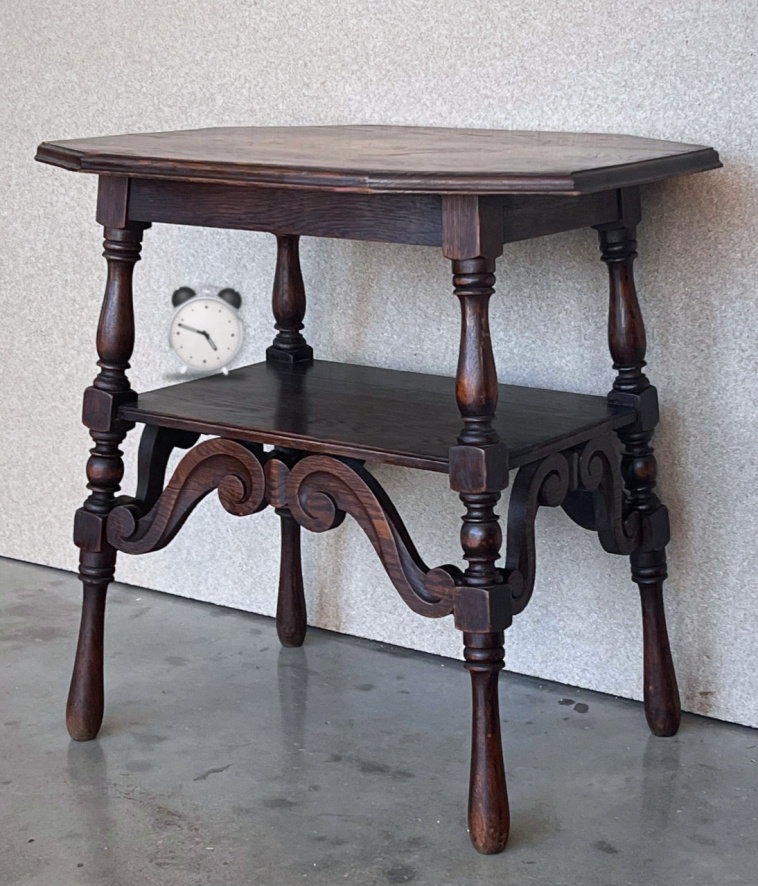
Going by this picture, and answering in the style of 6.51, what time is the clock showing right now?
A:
4.48
